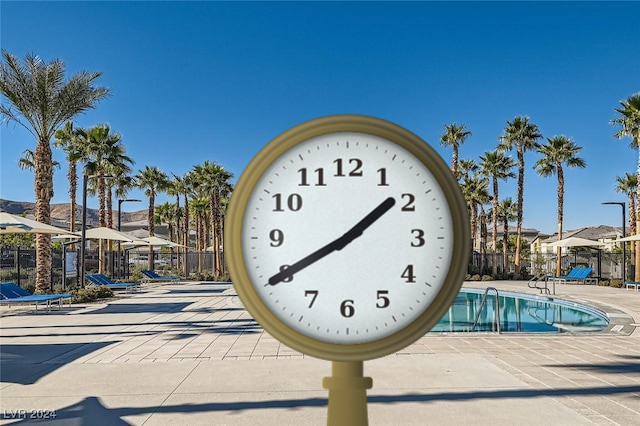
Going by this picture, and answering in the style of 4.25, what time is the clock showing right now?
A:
1.40
